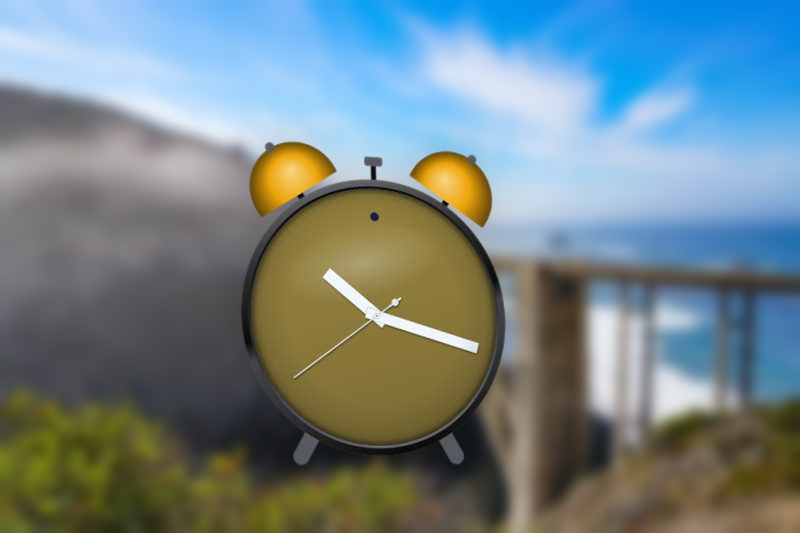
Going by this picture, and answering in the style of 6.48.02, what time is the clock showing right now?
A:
10.17.39
